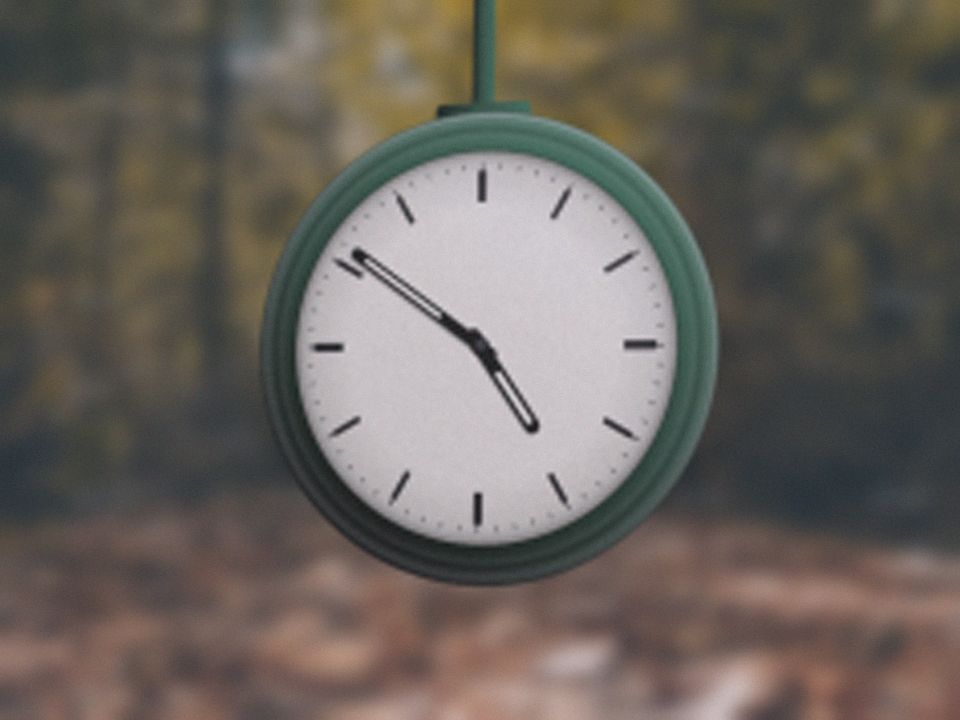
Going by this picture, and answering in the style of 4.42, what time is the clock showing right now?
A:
4.51
